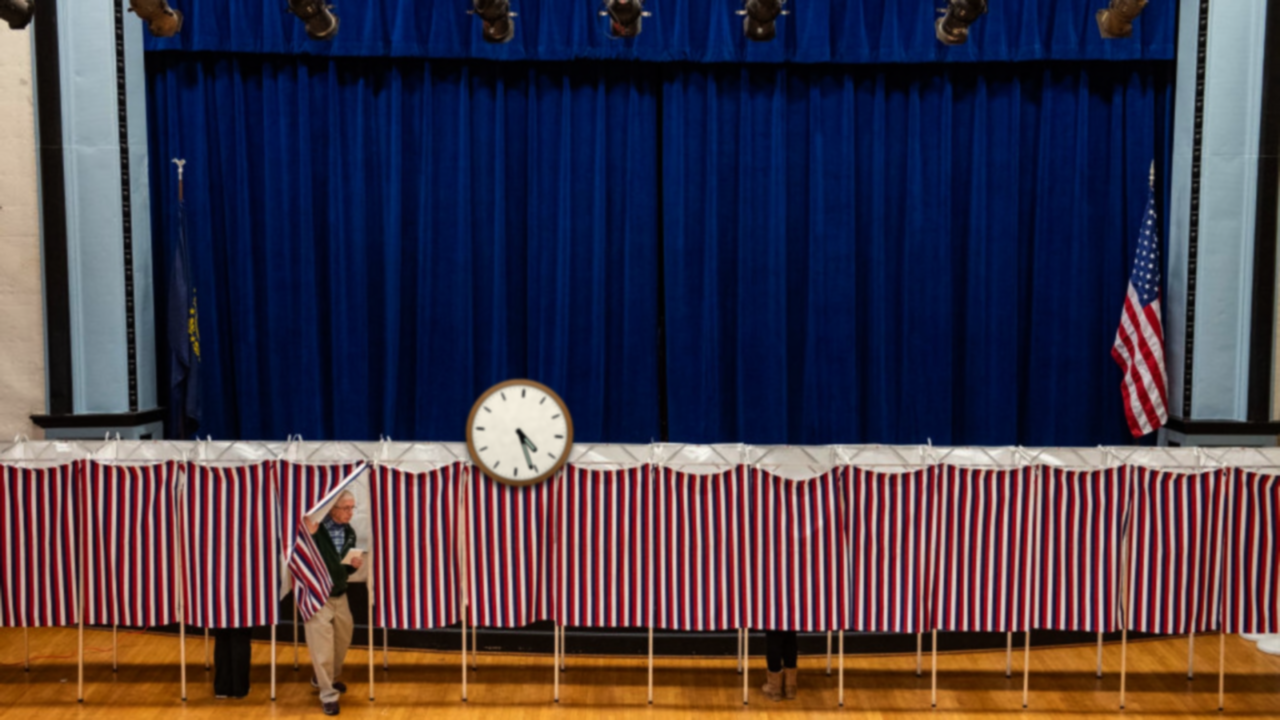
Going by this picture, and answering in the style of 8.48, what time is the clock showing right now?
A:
4.26
